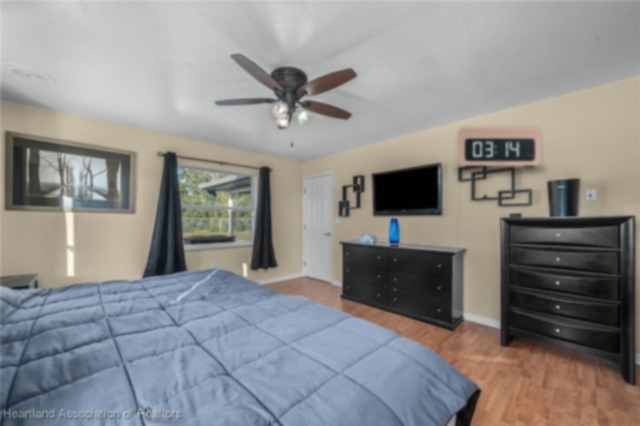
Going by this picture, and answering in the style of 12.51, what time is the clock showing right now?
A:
3.14
